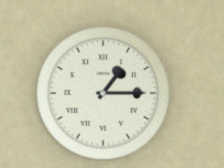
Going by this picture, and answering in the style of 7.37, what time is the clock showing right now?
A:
1.15
